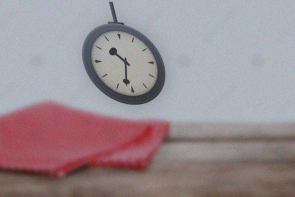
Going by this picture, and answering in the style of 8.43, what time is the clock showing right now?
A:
10.32
